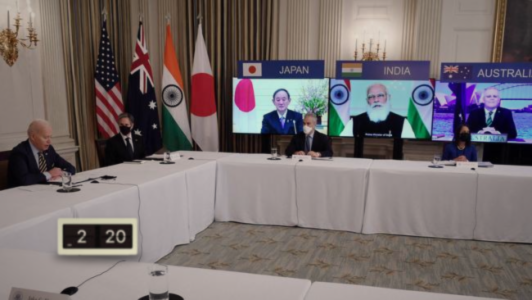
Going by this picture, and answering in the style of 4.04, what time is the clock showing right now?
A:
2.20
